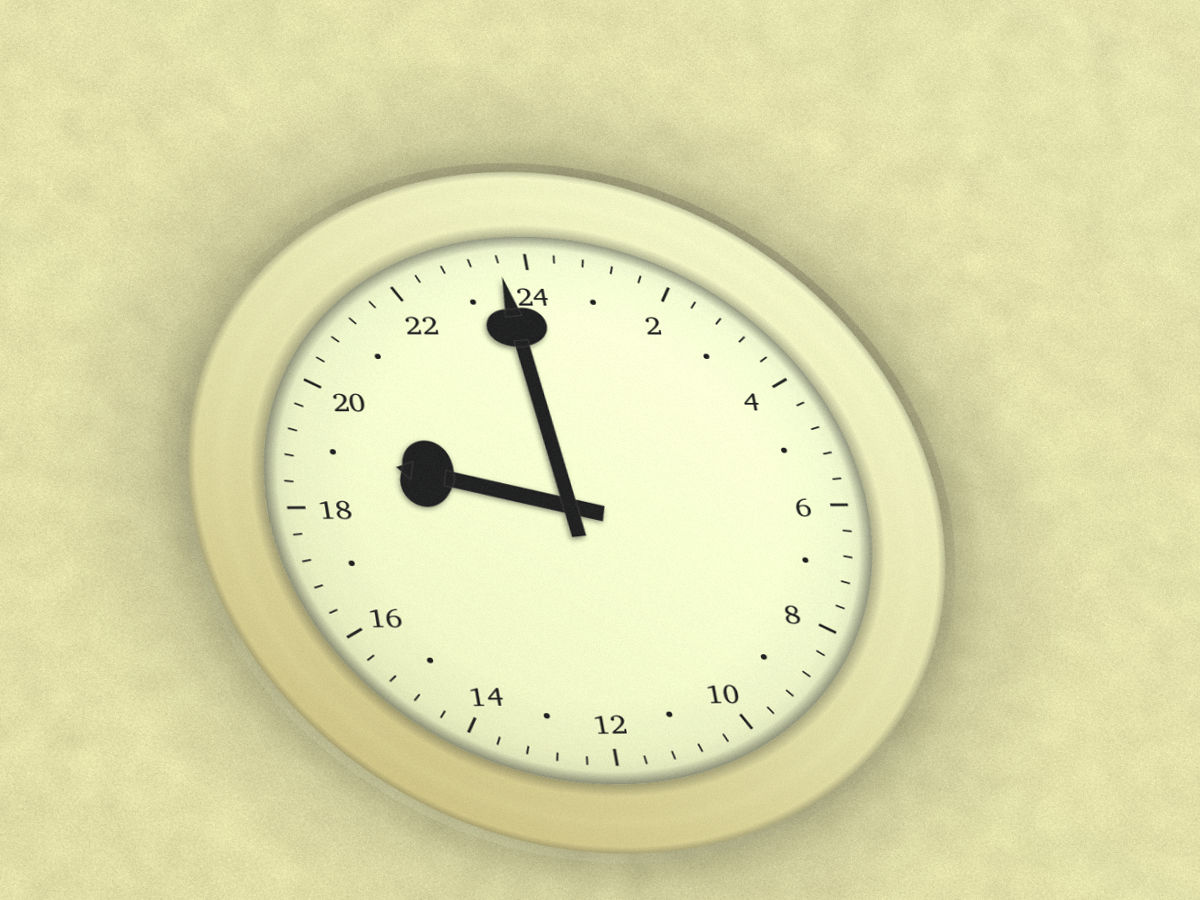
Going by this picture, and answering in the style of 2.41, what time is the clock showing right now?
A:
18.59
